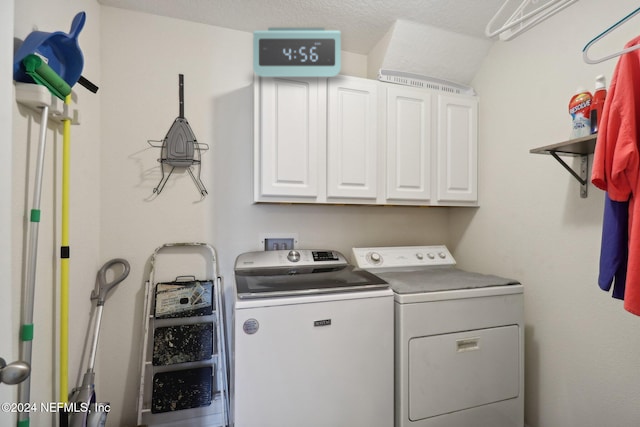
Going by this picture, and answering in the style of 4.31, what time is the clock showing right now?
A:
4.56
